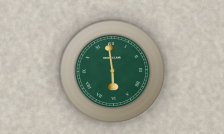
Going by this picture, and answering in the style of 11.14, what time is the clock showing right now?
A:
5.59
